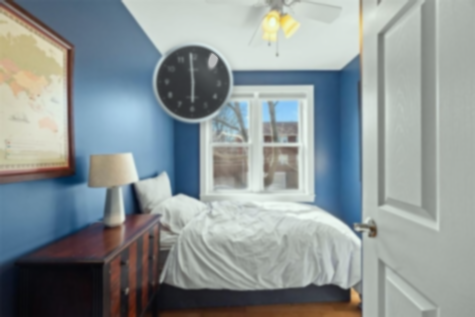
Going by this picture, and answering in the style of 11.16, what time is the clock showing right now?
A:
5.59
